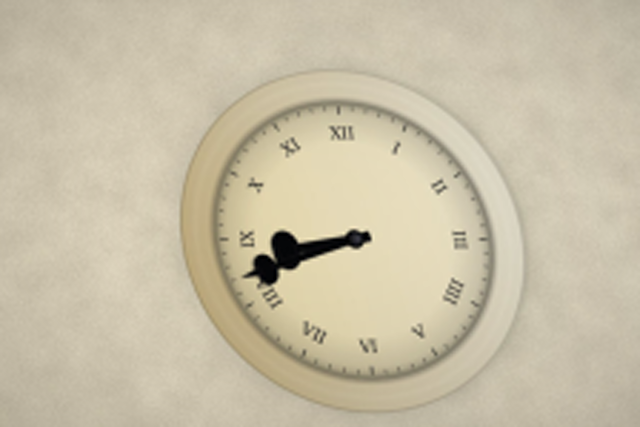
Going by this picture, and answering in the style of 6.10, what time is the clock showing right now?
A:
8.42
